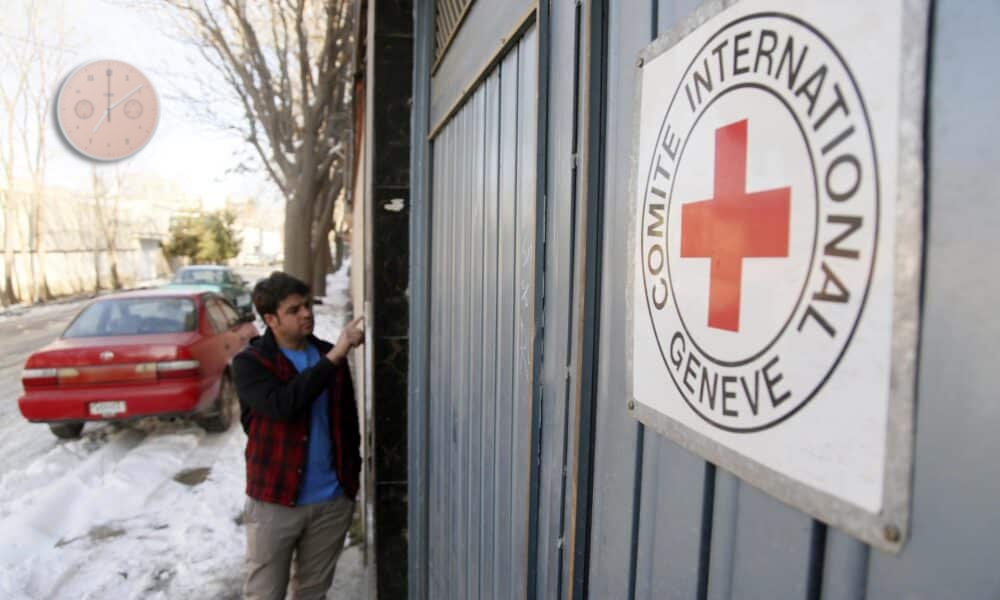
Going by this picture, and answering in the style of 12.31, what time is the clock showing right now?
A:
7.09
